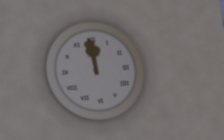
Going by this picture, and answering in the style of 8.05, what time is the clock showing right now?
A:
11.59
